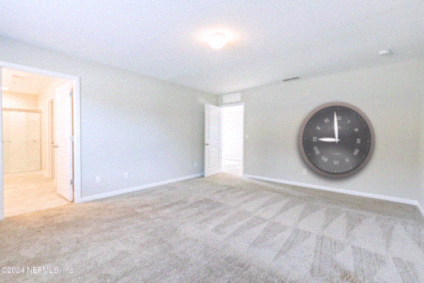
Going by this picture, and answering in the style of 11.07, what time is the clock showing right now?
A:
8.59
